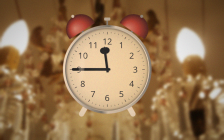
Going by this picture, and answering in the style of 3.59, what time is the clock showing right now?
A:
11.45
